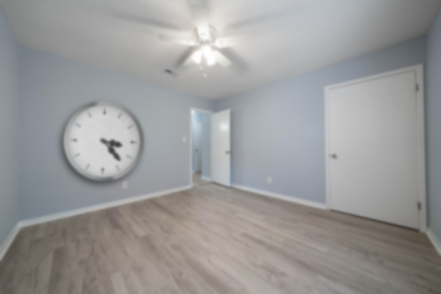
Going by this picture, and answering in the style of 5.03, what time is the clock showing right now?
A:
3.23
